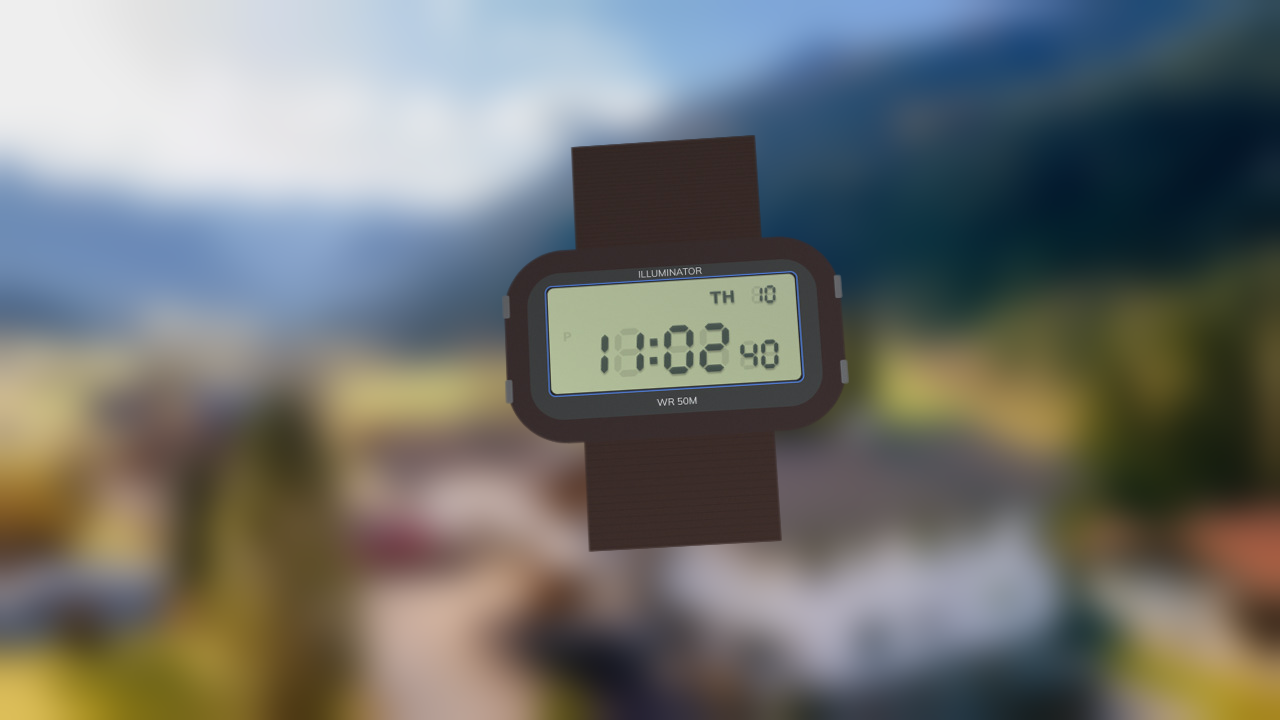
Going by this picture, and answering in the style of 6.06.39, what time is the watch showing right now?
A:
11.02.40
